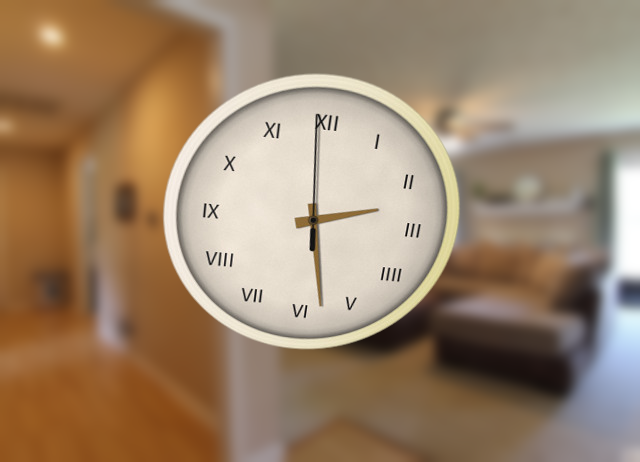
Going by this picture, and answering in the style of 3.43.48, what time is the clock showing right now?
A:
2.27.59
